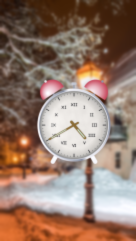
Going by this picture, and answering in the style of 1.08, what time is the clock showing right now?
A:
4.40
